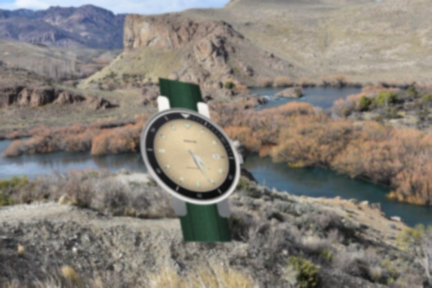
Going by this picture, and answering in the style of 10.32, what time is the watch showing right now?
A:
4.26
